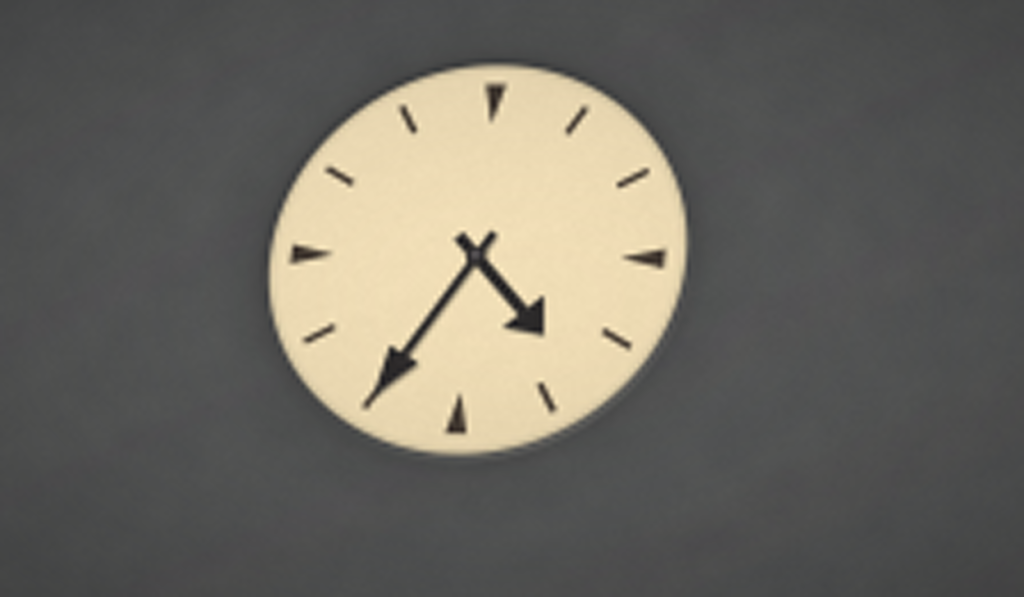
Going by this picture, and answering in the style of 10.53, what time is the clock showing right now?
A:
4.35
